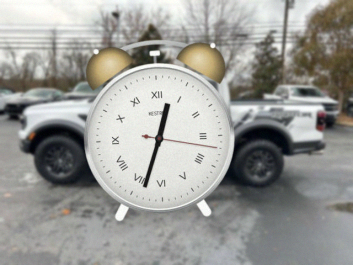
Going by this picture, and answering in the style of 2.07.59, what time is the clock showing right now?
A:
12.33.17
